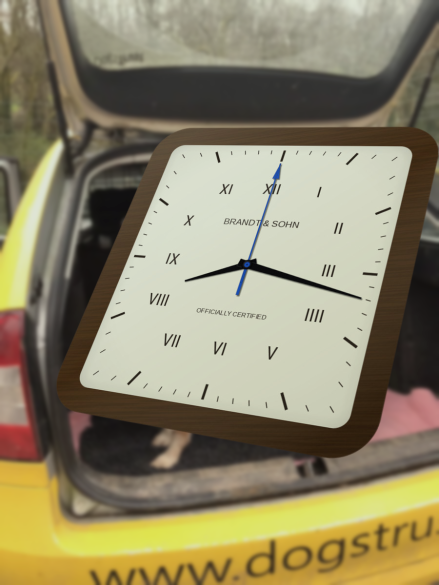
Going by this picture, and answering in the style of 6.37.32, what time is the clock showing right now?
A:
8.17.00
